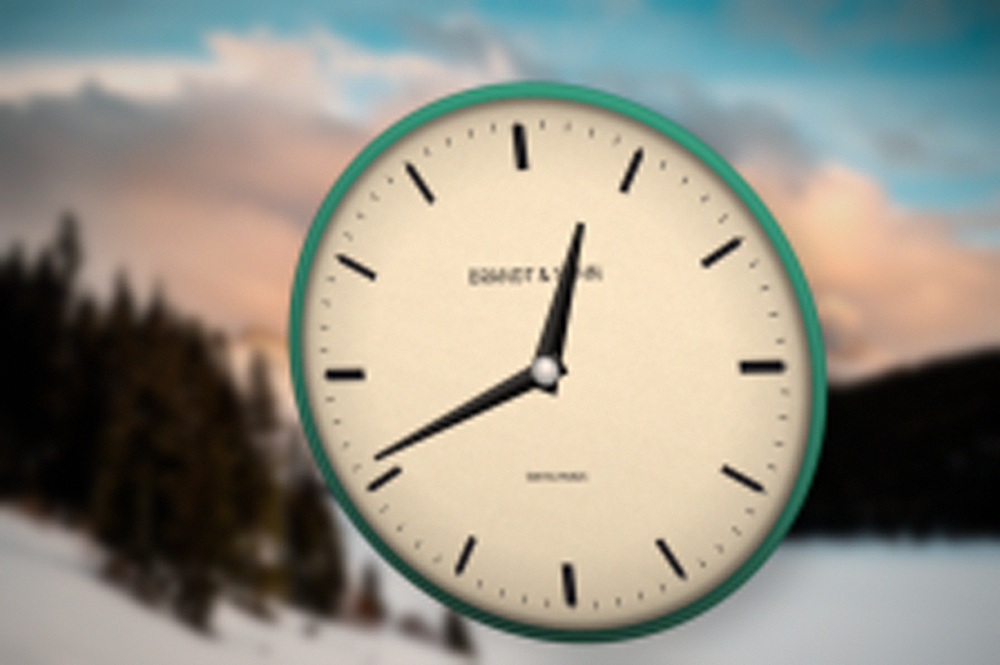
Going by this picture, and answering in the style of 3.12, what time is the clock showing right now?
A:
12.41
